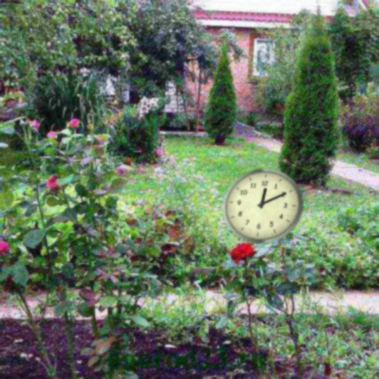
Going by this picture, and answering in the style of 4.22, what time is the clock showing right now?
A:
12.10
